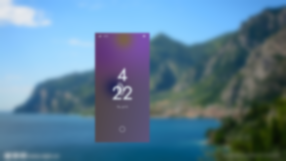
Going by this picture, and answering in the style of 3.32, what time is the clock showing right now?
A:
4.22
